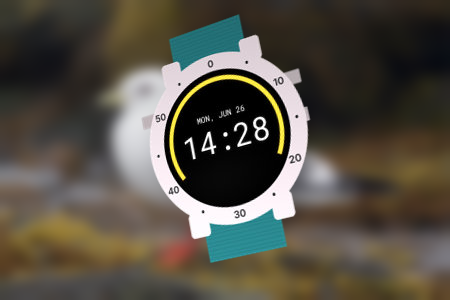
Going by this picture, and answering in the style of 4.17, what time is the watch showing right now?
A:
14.28
